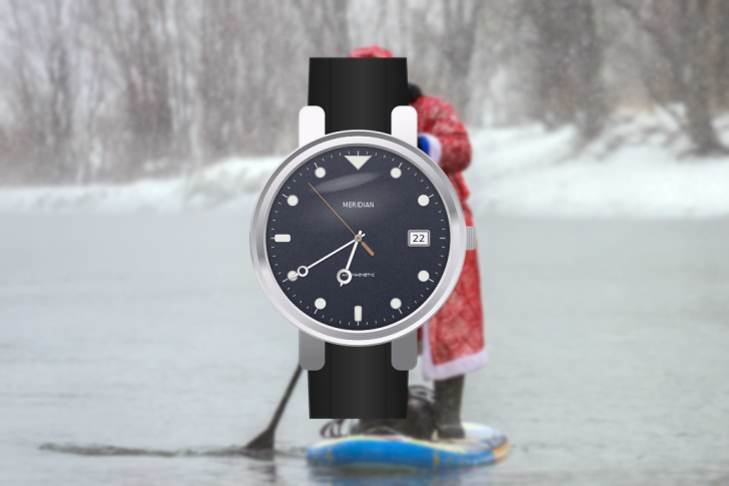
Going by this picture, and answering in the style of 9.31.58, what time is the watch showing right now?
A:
6.39.53
